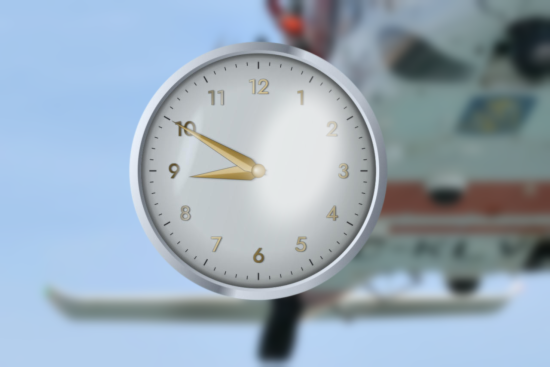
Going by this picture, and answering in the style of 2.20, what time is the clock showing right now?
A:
8.50
